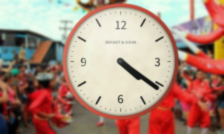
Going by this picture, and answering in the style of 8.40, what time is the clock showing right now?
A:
4.21
